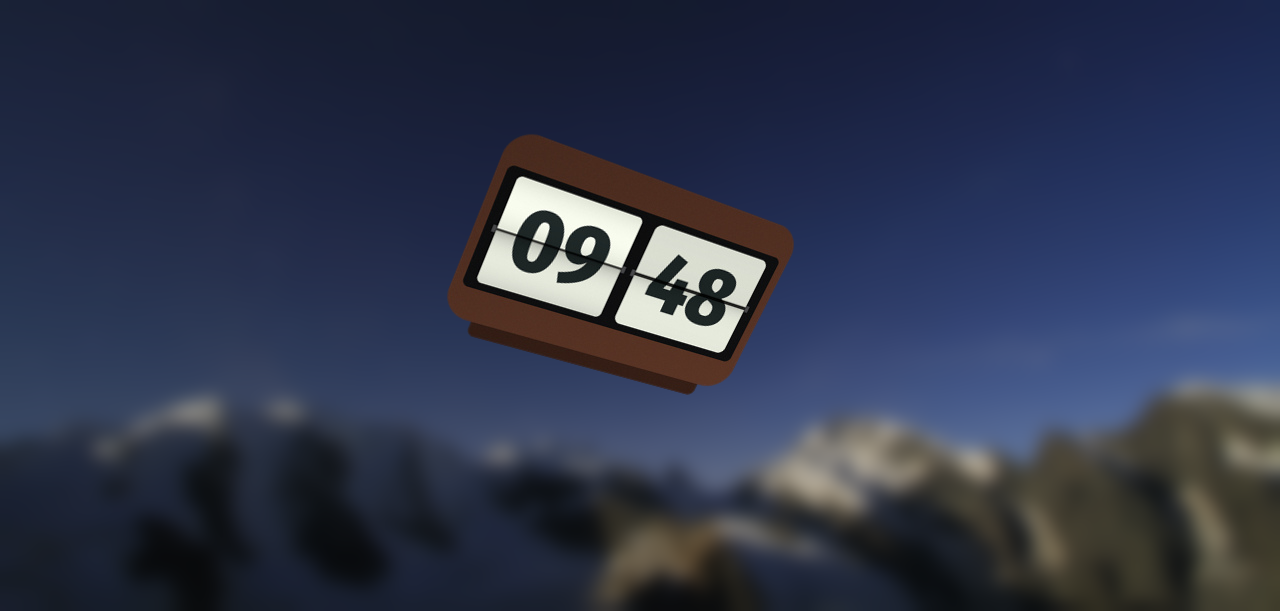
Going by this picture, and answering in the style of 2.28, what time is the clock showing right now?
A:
9.48
